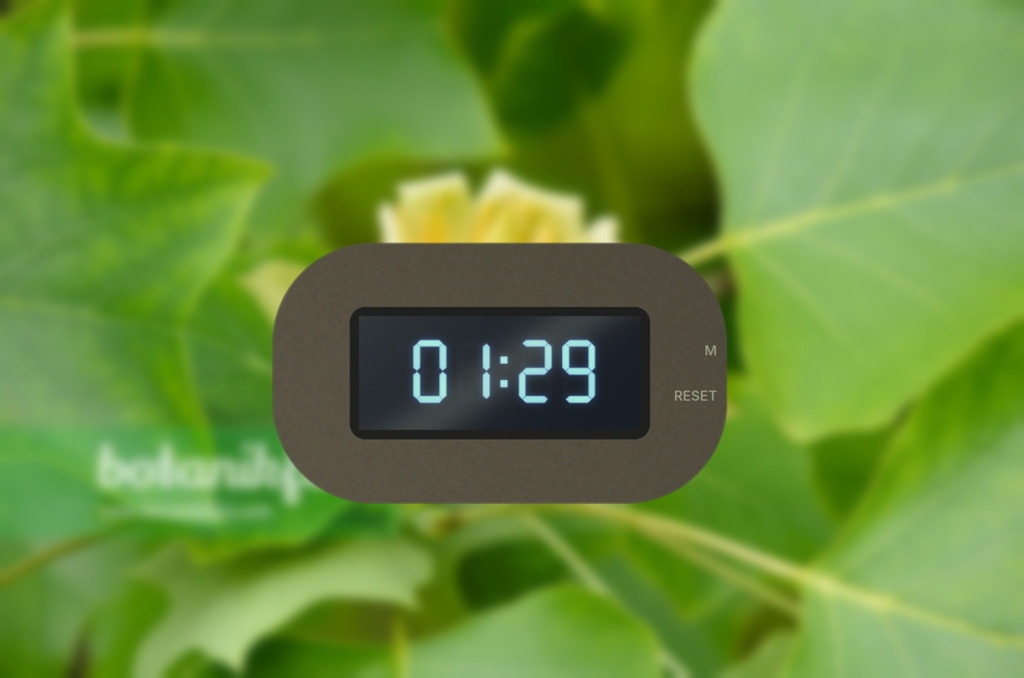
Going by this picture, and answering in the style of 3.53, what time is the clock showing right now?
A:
1.29
